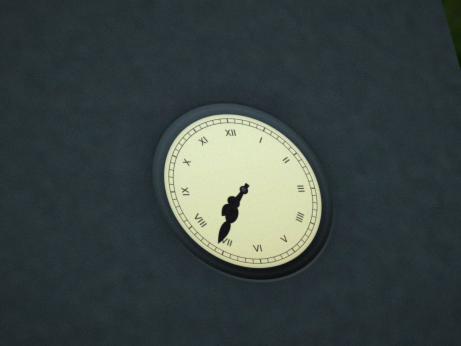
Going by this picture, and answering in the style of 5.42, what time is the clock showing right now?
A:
7.36
